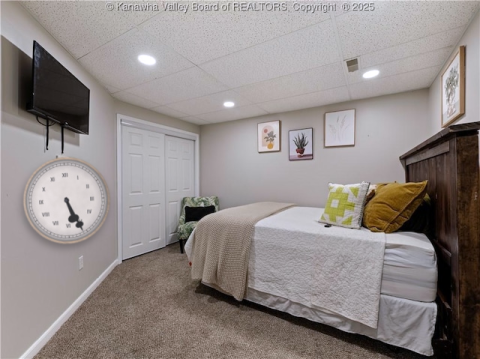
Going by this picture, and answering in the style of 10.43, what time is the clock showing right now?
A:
5.26
